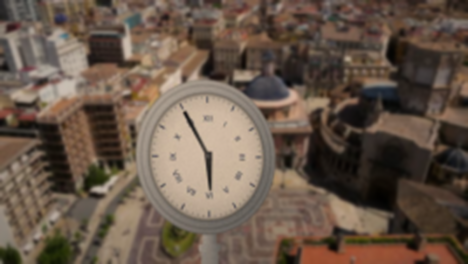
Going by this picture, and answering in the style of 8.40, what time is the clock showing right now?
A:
5.55
